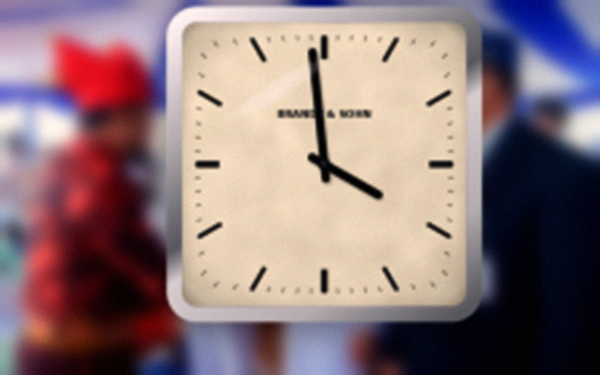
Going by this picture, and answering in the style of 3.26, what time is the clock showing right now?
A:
3.59
